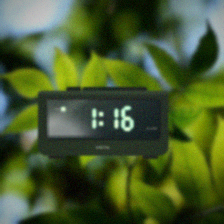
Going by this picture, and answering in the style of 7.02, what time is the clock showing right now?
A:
1.16
